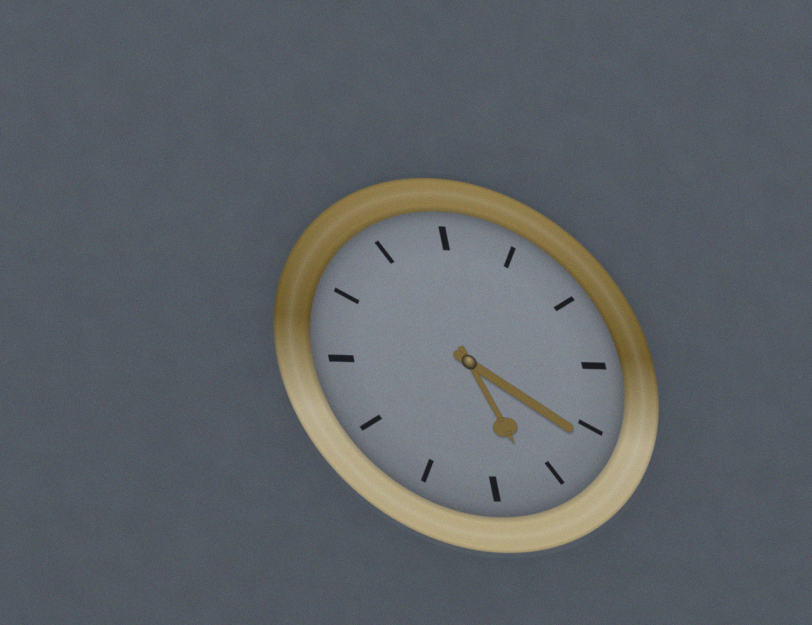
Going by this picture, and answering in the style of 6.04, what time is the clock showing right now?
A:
5.21
